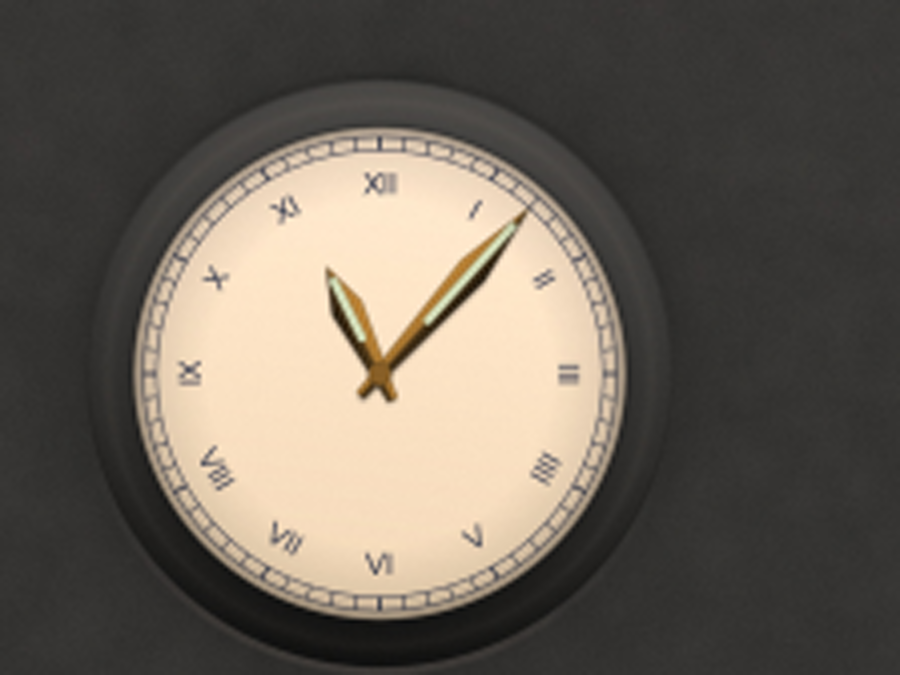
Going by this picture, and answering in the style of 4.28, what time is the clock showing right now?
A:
11.07
